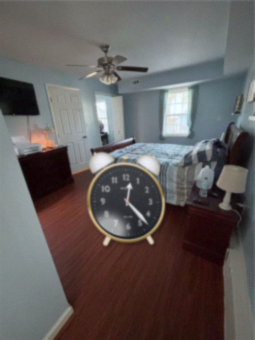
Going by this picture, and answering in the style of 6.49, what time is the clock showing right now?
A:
12.23
